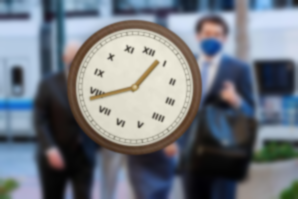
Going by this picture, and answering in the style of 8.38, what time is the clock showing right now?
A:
12.39
